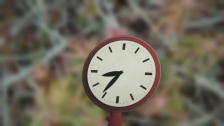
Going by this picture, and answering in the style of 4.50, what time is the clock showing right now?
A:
8.36
